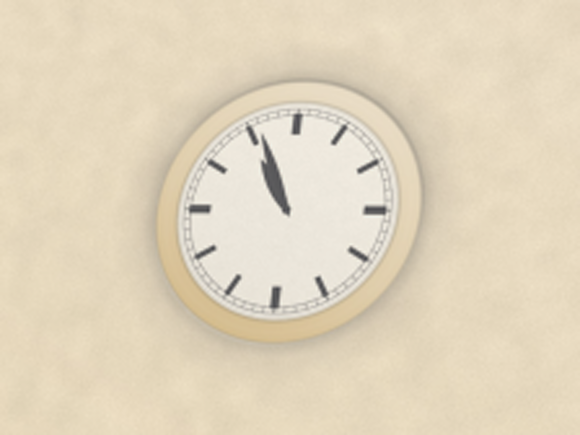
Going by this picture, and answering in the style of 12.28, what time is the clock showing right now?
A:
10.56
